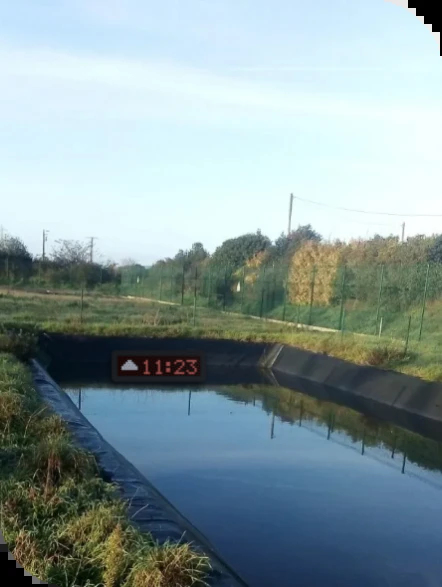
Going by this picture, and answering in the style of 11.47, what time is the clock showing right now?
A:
11.23
